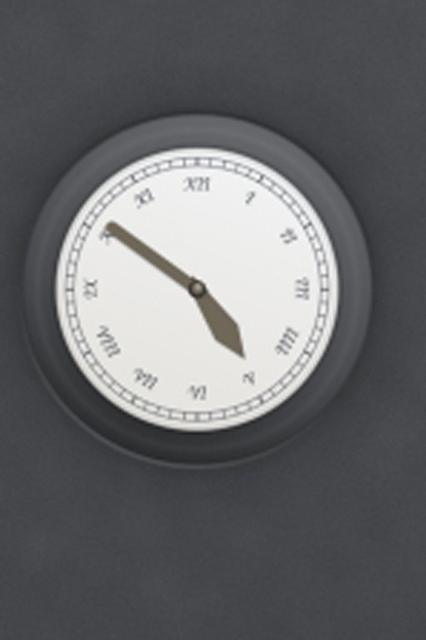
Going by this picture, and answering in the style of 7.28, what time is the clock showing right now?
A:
4.51
